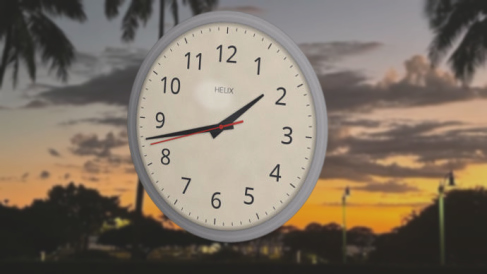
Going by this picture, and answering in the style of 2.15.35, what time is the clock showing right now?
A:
1.42.42
